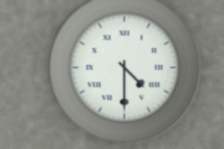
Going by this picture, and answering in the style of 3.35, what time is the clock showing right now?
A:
4.30
